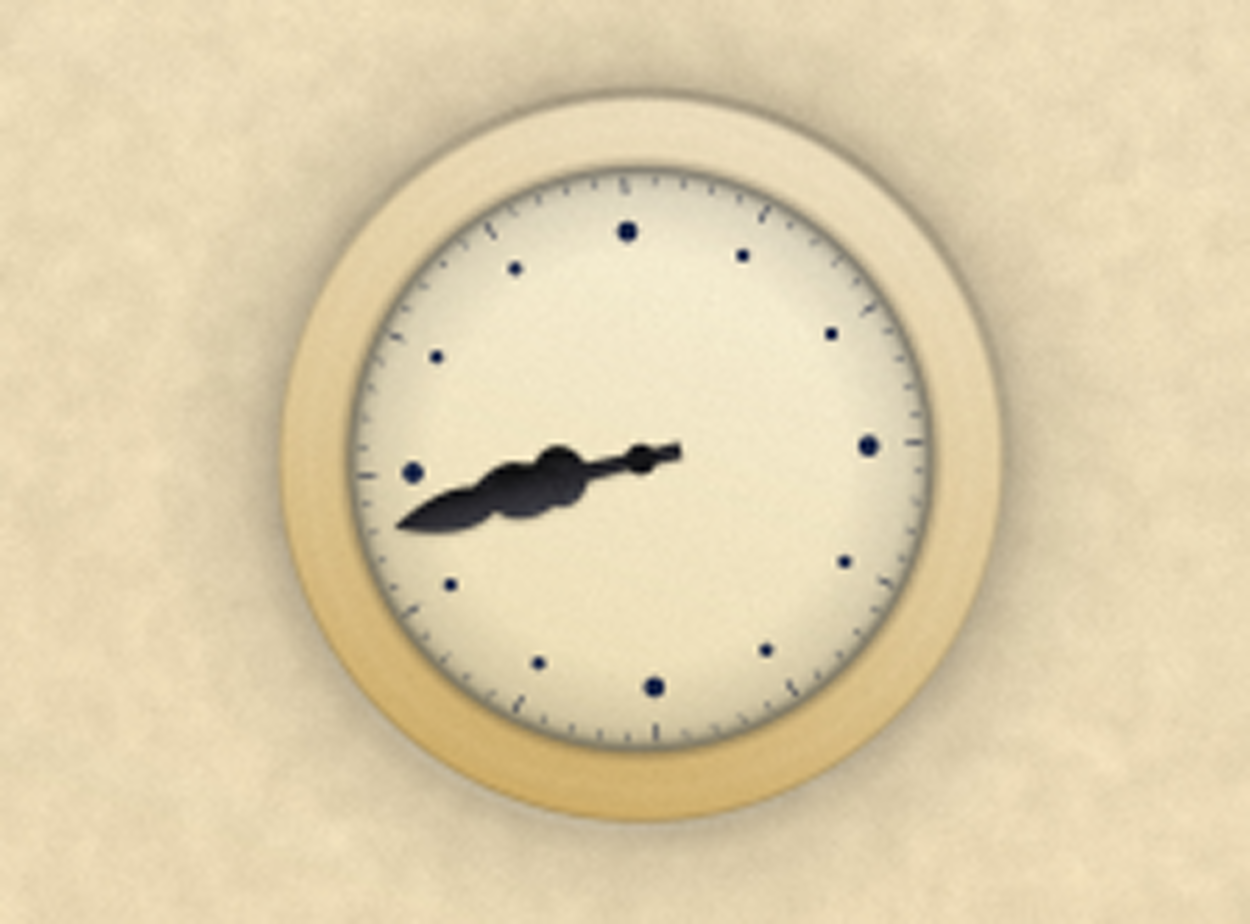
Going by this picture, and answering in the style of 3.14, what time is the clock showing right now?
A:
8.43
